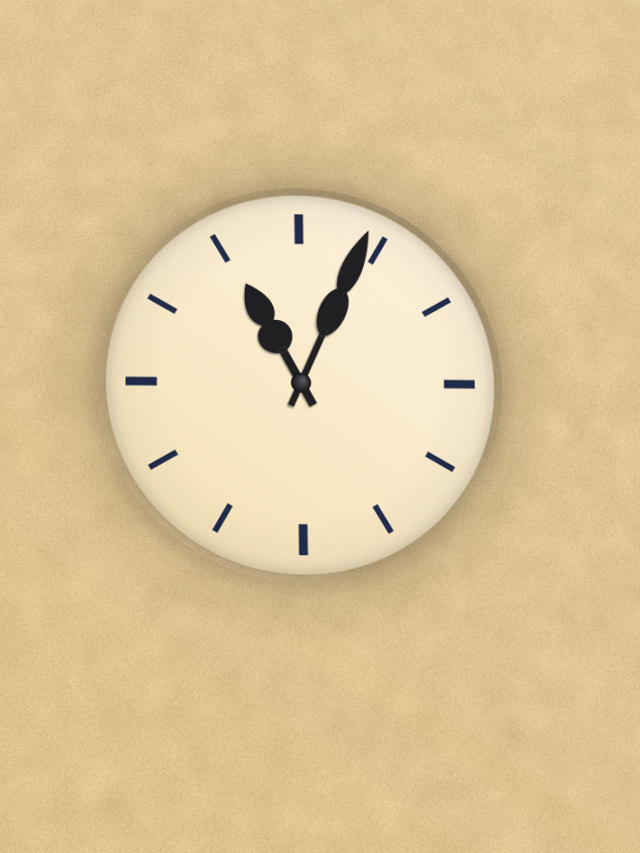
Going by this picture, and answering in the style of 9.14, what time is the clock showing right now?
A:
11.04
